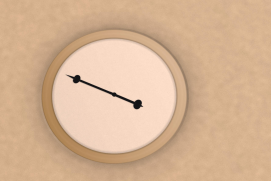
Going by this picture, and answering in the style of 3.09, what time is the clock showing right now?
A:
3.49
